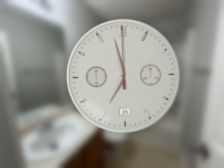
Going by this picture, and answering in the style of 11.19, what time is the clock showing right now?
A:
6.58
